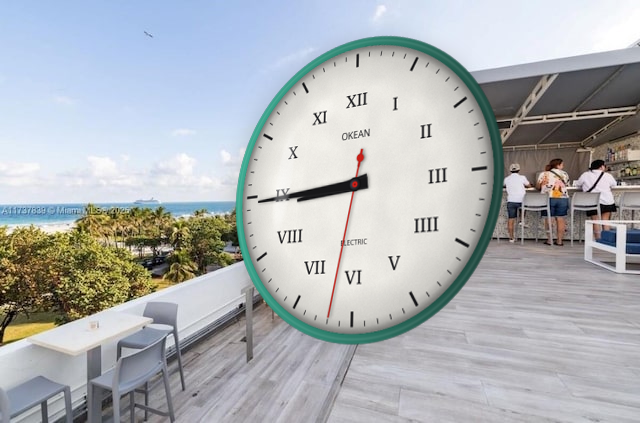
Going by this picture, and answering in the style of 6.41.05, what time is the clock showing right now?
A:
8.44.32
